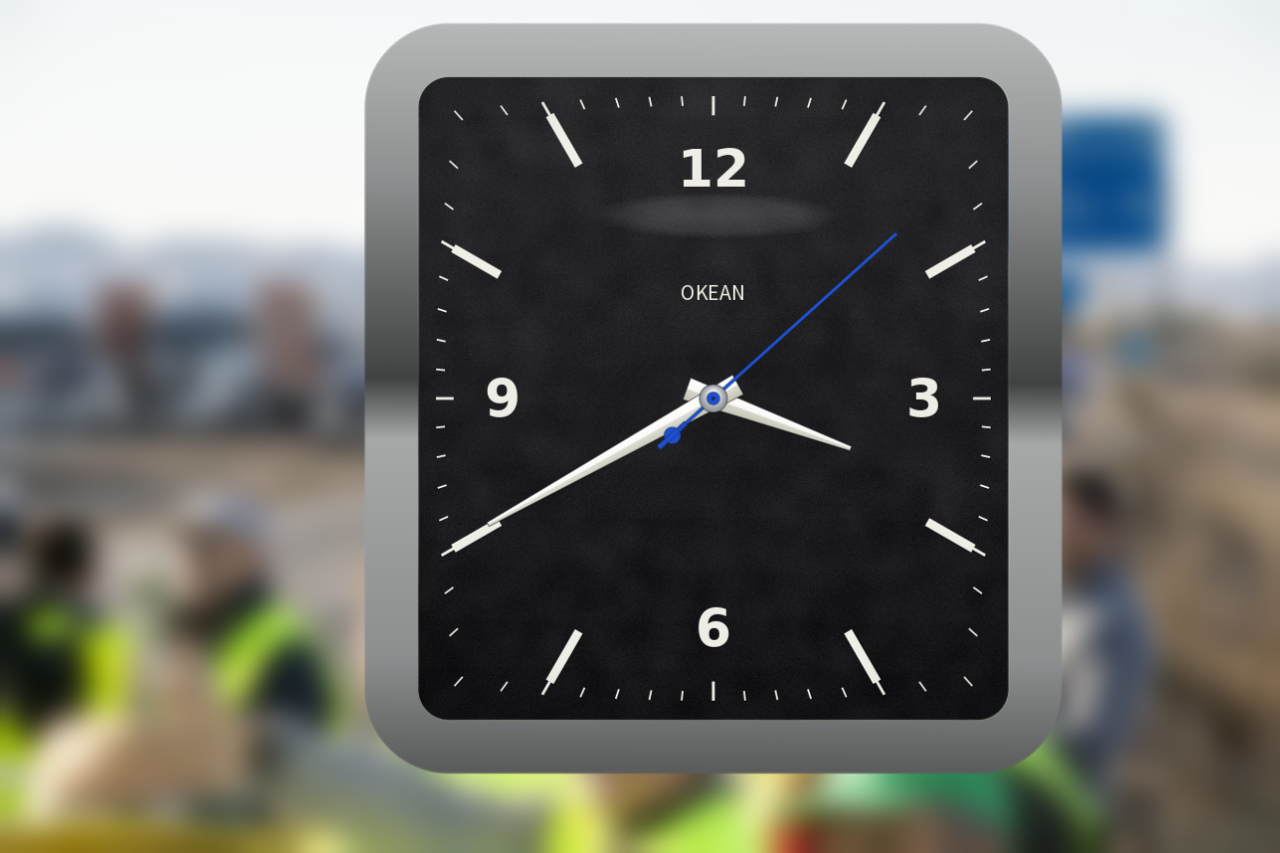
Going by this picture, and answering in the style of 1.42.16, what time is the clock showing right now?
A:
3.40.08
